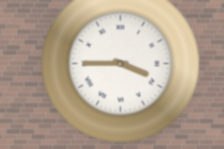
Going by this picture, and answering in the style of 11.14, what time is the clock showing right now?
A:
3.45
